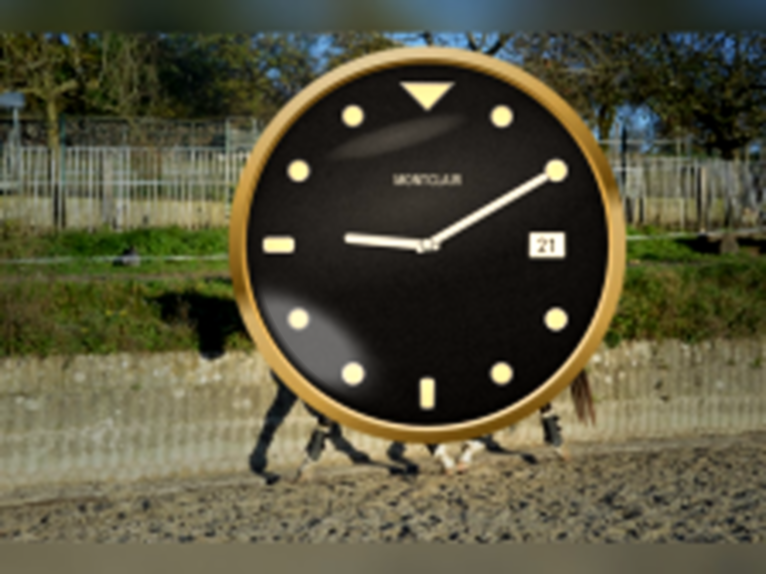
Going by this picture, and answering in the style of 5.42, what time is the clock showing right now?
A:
9.10
